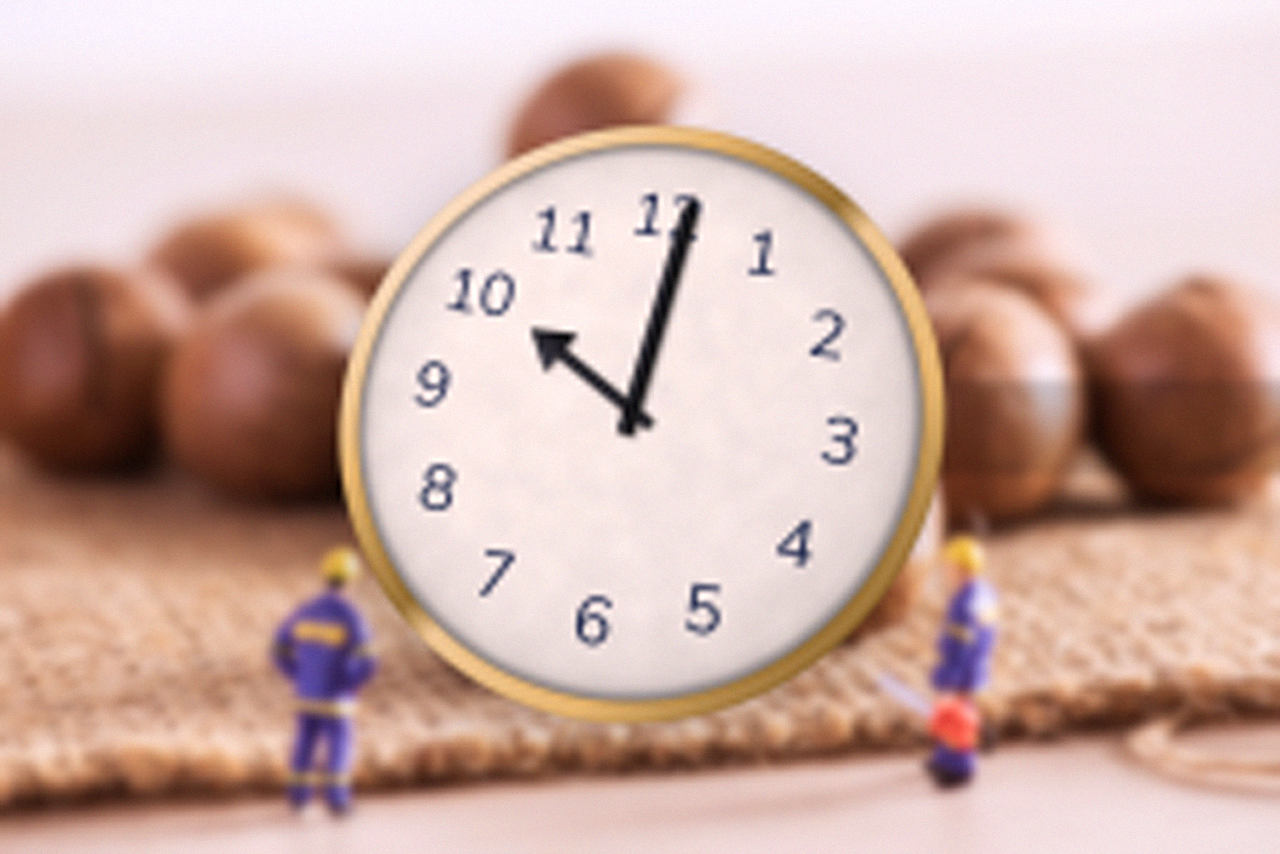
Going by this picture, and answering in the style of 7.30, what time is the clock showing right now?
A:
10.01
